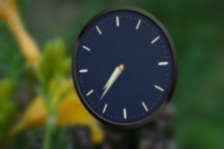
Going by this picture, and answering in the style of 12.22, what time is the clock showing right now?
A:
7.37
